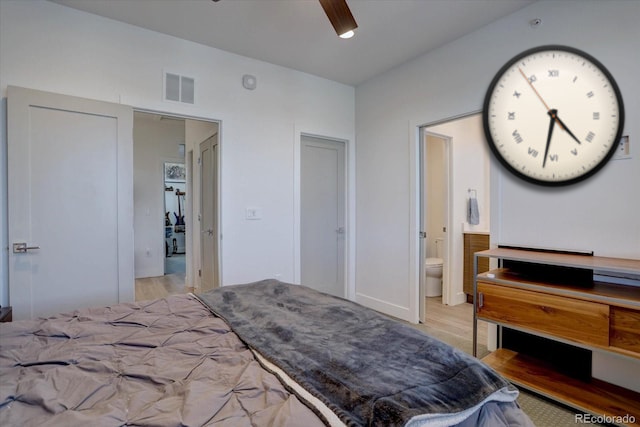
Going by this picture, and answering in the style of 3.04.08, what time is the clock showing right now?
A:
4.31.54
